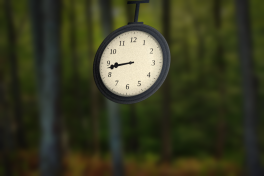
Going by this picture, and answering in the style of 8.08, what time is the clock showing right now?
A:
8.43
